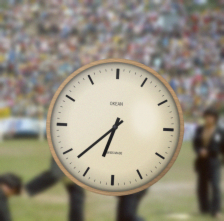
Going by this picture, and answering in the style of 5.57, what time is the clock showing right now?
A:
6.38
